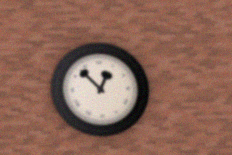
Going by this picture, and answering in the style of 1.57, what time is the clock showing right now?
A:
12.53
